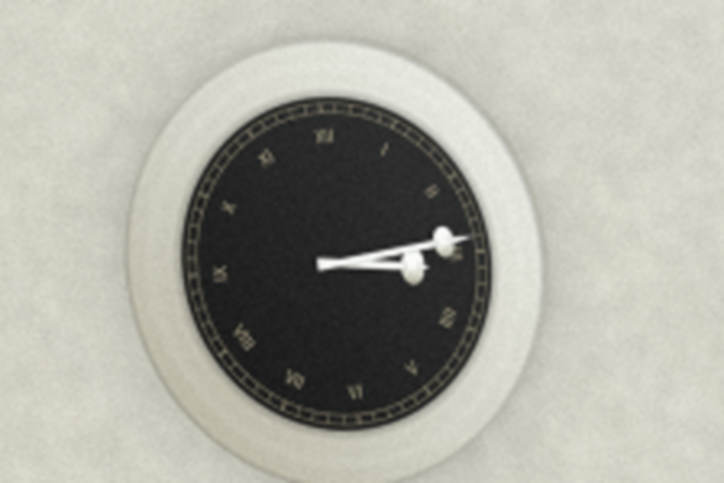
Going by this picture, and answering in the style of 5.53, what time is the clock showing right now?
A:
3.14
